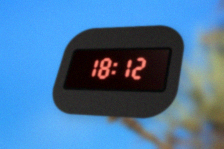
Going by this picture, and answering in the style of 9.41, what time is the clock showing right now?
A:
18.12
